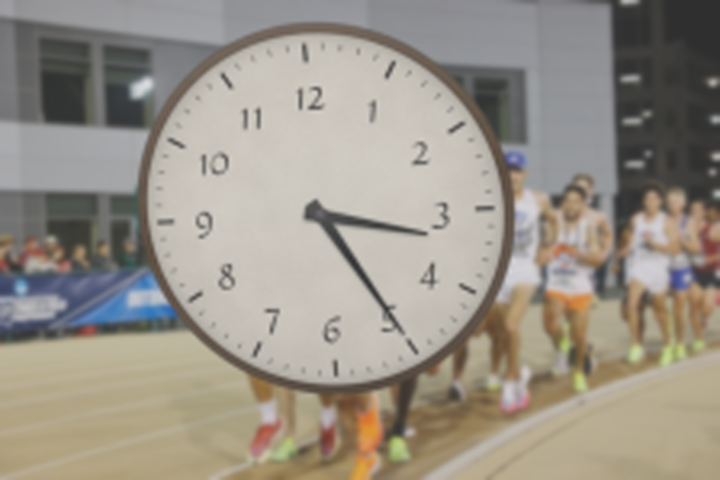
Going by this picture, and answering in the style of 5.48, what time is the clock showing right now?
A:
3.25
